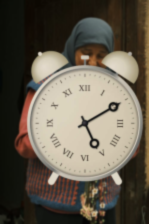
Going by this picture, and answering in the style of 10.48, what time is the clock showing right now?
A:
5.10
